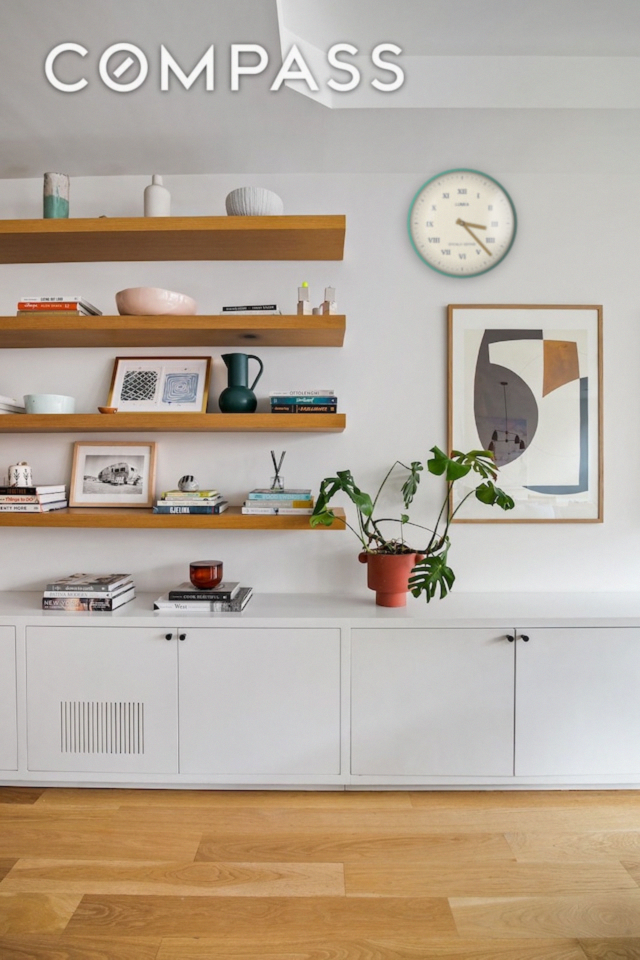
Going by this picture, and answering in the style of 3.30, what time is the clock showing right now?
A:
3.23
